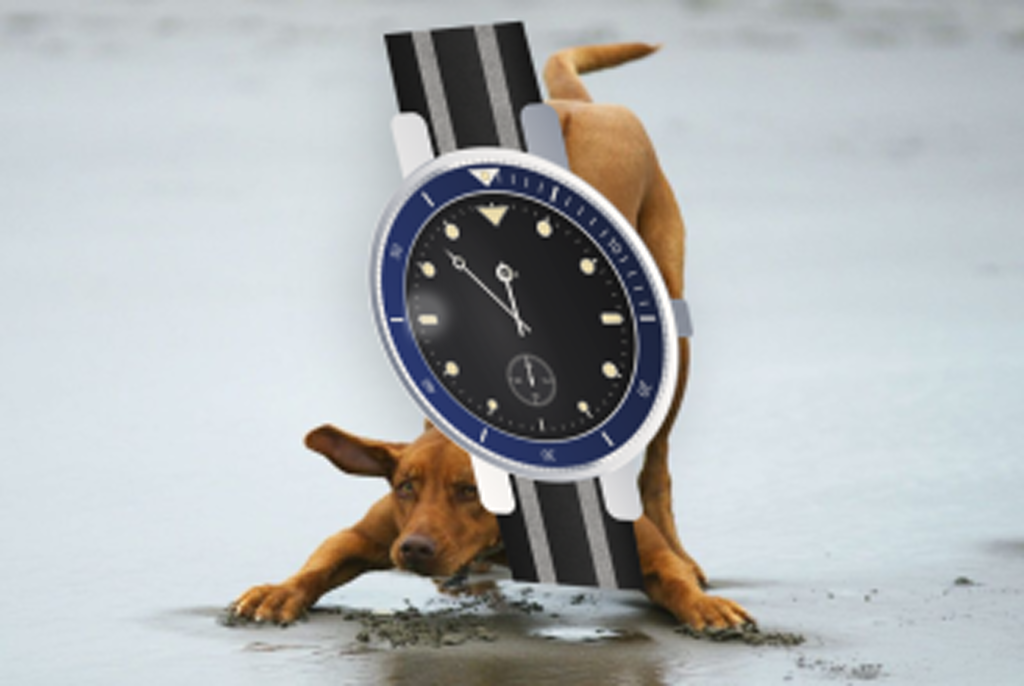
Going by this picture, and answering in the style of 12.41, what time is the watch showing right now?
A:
11.53
